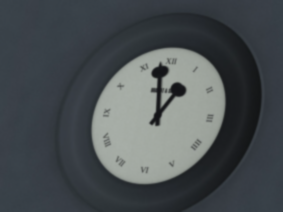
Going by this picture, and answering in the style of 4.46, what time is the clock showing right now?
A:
12.58
